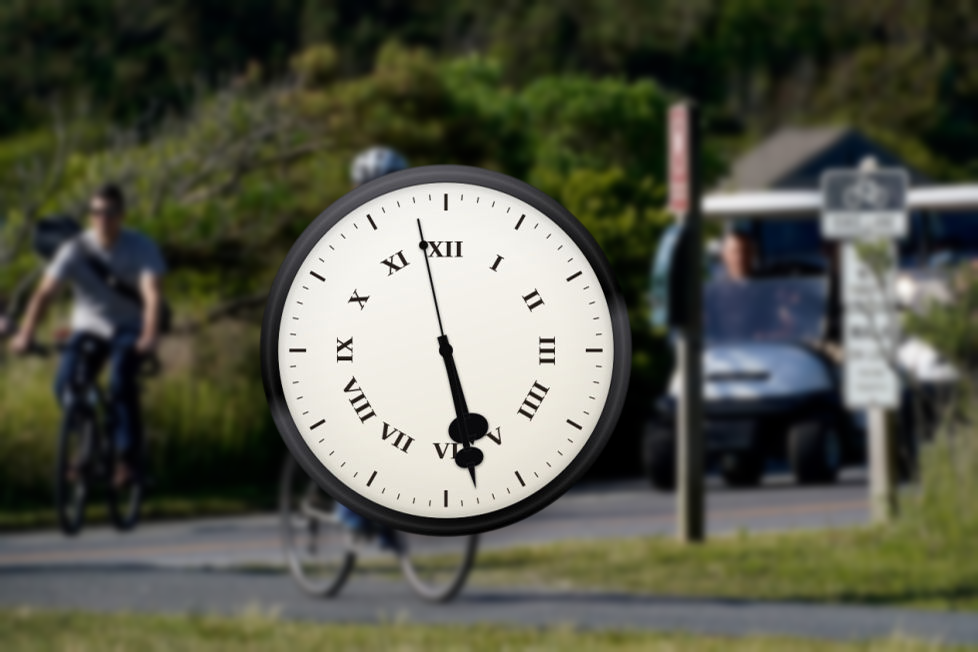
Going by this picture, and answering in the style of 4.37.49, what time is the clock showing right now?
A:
5.27.58
